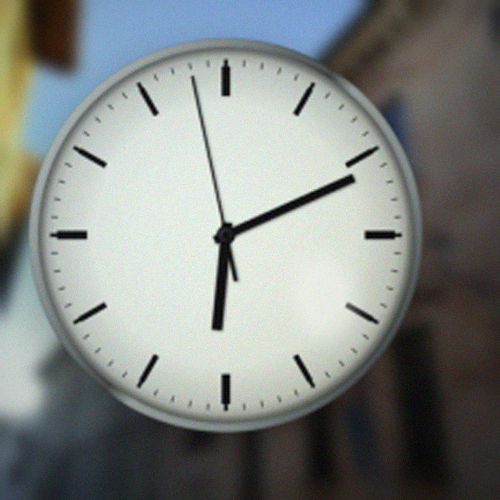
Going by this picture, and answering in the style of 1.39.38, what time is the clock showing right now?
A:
6.10.58
